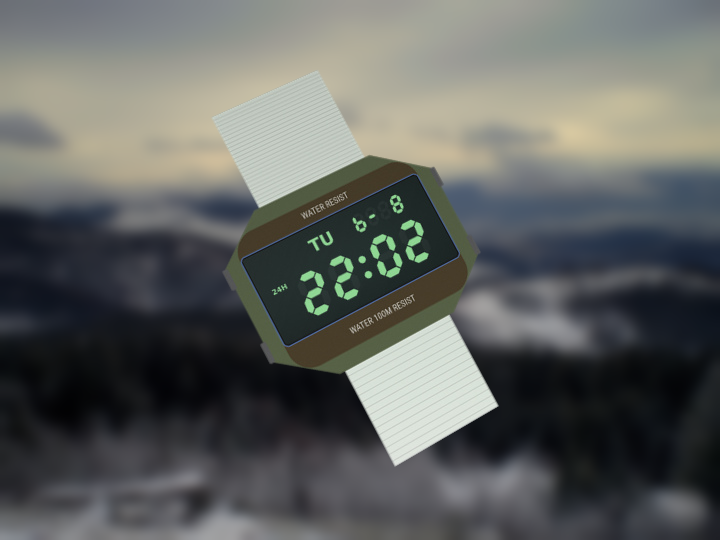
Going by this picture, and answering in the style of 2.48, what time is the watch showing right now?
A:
22.02
